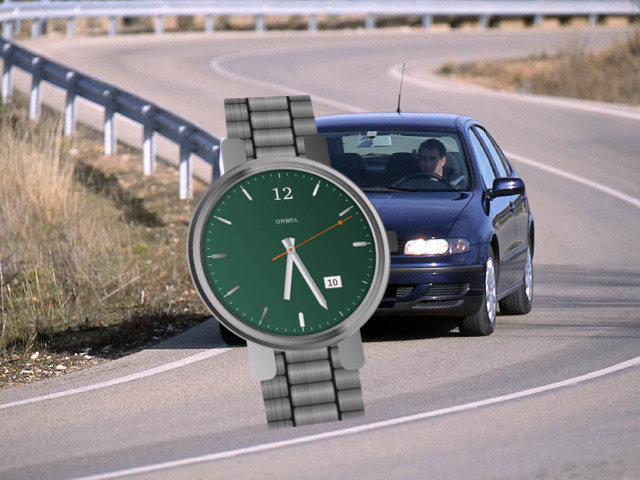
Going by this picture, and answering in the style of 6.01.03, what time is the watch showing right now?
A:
6.26.11
